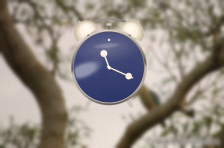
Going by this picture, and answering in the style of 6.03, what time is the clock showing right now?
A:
11.19
